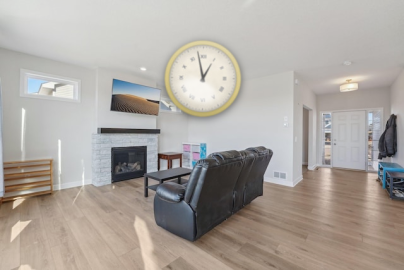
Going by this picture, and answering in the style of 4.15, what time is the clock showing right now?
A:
12.58
